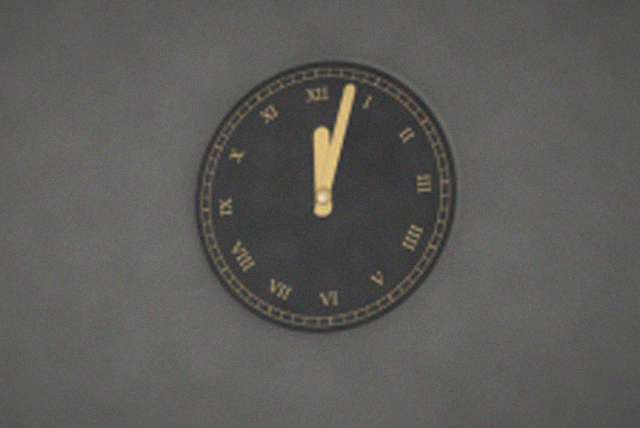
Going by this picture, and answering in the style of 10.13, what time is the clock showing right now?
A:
12.03
